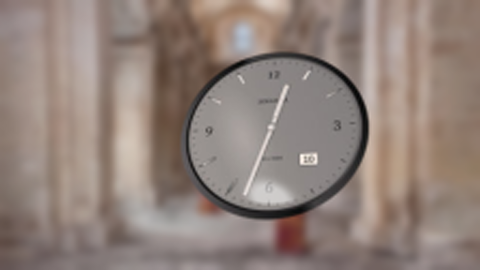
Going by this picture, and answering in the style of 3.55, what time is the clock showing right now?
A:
12.33
